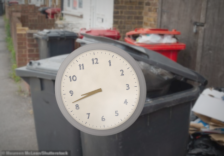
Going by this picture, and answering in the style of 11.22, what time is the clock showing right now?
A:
8.42
